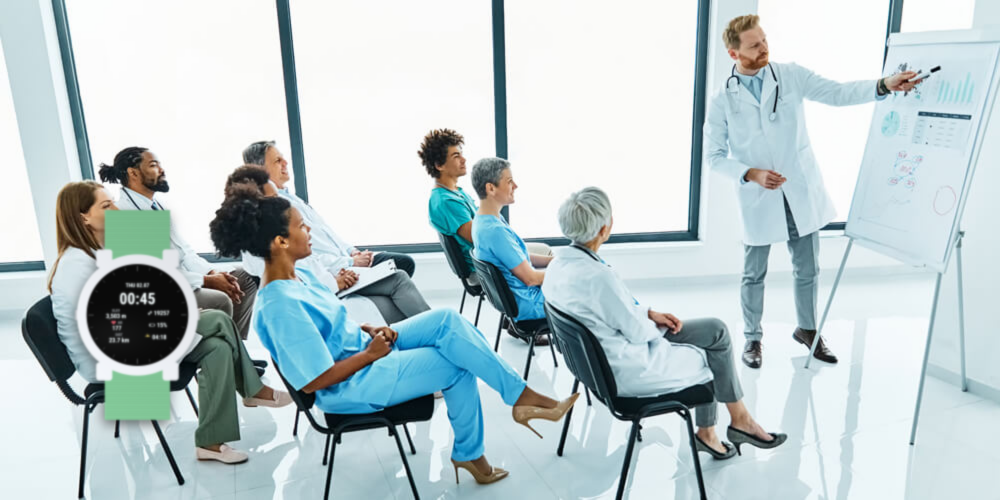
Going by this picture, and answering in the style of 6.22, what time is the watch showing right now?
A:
0.45
